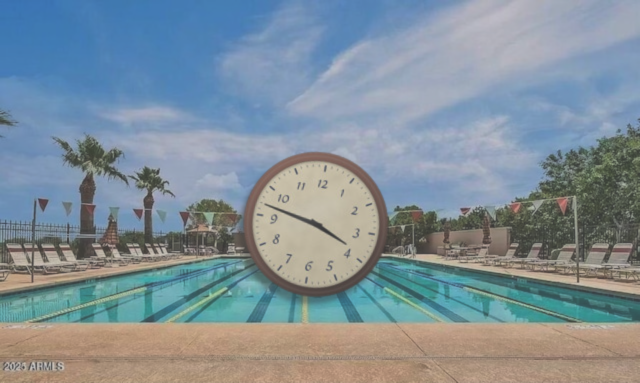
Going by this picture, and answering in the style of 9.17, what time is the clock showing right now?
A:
3.47
